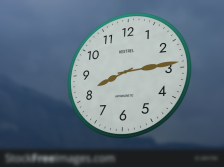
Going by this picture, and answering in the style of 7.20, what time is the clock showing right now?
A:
8.14
